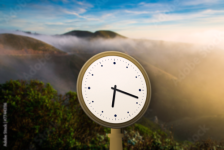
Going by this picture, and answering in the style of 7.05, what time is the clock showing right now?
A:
6.18
